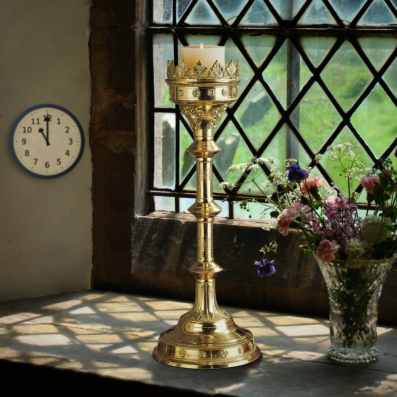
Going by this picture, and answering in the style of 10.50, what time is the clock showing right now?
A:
11.00
